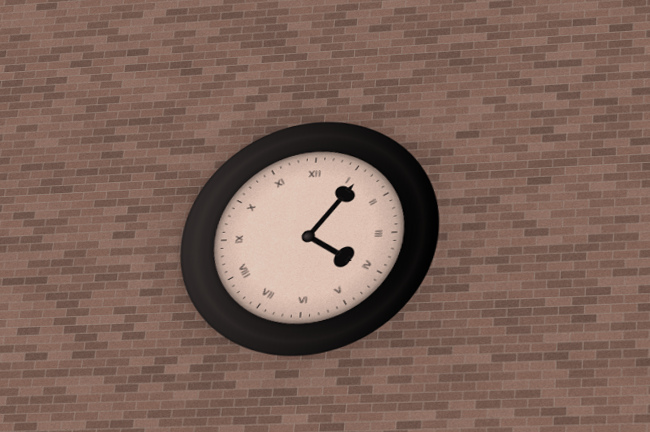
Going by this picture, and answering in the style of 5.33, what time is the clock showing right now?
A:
4.06
